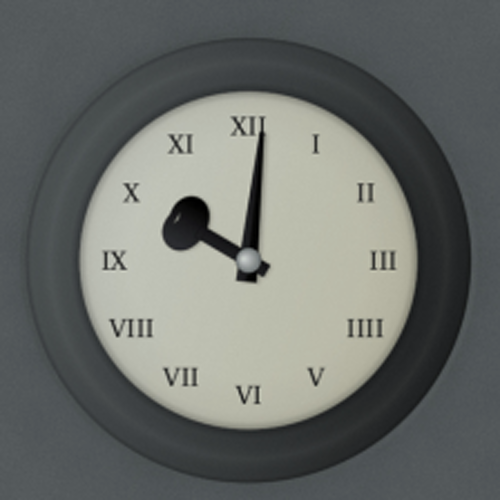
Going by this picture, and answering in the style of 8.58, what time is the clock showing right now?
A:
10.01
